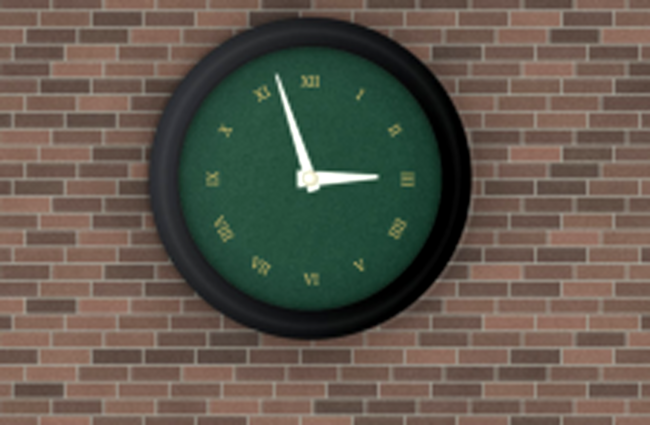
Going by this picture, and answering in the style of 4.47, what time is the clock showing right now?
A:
2.57
